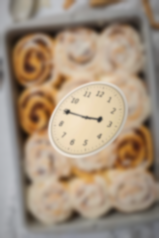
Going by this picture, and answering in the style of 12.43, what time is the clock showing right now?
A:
2.45
